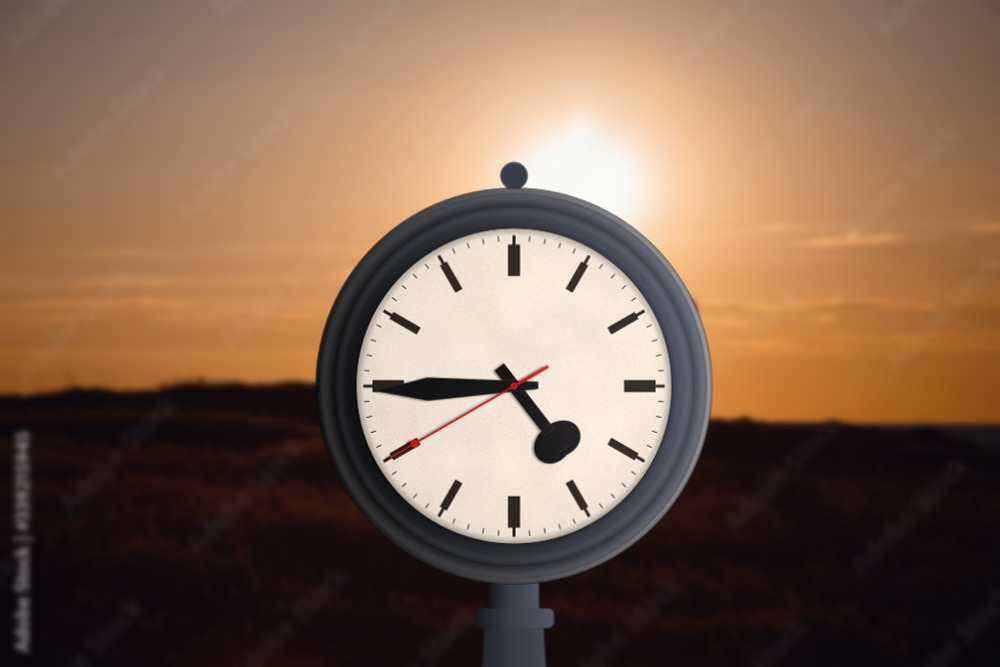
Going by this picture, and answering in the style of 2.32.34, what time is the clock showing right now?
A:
4.44.40
